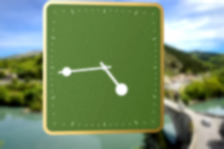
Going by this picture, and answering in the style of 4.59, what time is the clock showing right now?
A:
4.44
